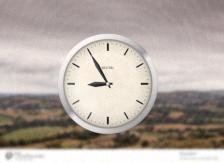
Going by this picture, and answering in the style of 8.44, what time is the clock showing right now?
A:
8.55
